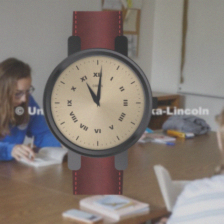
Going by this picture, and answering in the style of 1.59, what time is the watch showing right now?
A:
11.01
